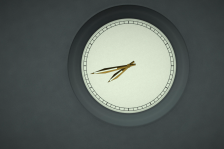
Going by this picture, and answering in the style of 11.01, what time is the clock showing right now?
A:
7.43
